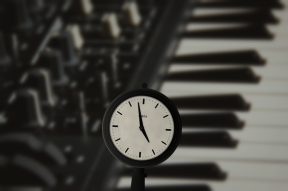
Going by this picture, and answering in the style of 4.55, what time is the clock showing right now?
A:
4.58
